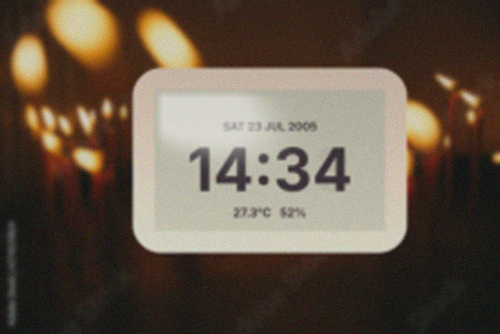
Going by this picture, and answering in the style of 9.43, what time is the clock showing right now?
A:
14.34
